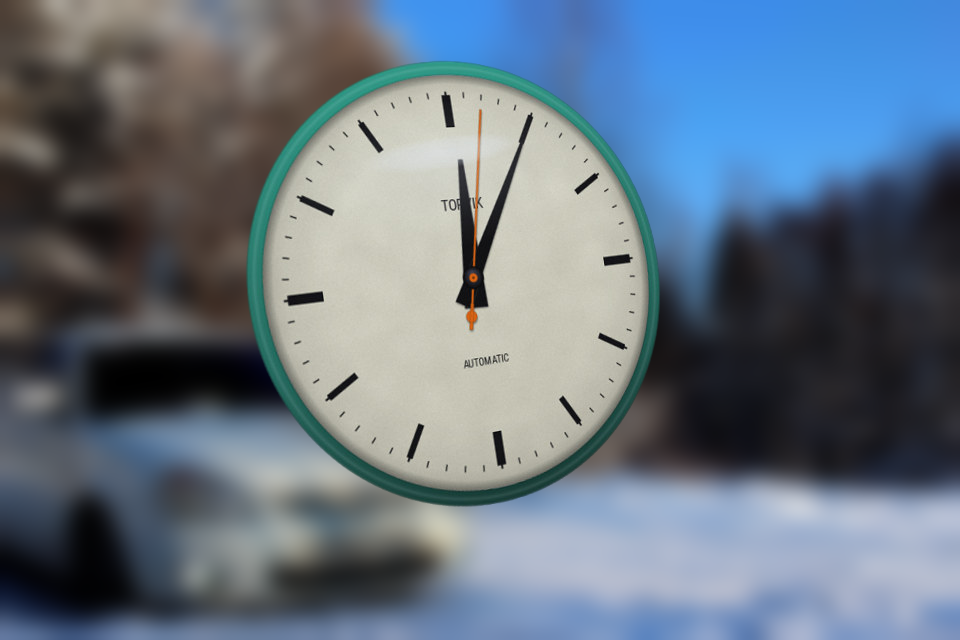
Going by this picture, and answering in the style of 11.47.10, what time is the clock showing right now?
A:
12.05.02
